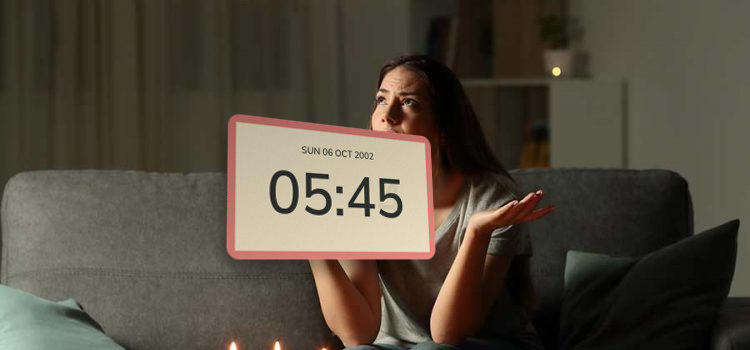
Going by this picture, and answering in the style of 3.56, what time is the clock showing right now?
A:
5.45
